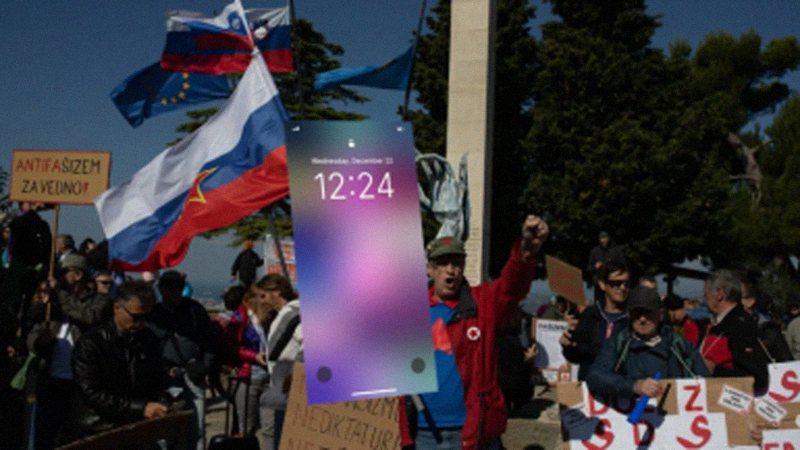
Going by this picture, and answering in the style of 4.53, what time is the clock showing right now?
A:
12.24
